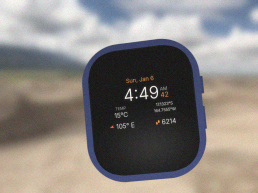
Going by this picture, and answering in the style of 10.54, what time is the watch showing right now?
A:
4.49
